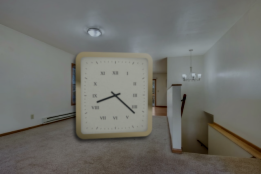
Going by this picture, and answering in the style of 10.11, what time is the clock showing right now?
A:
8.22
